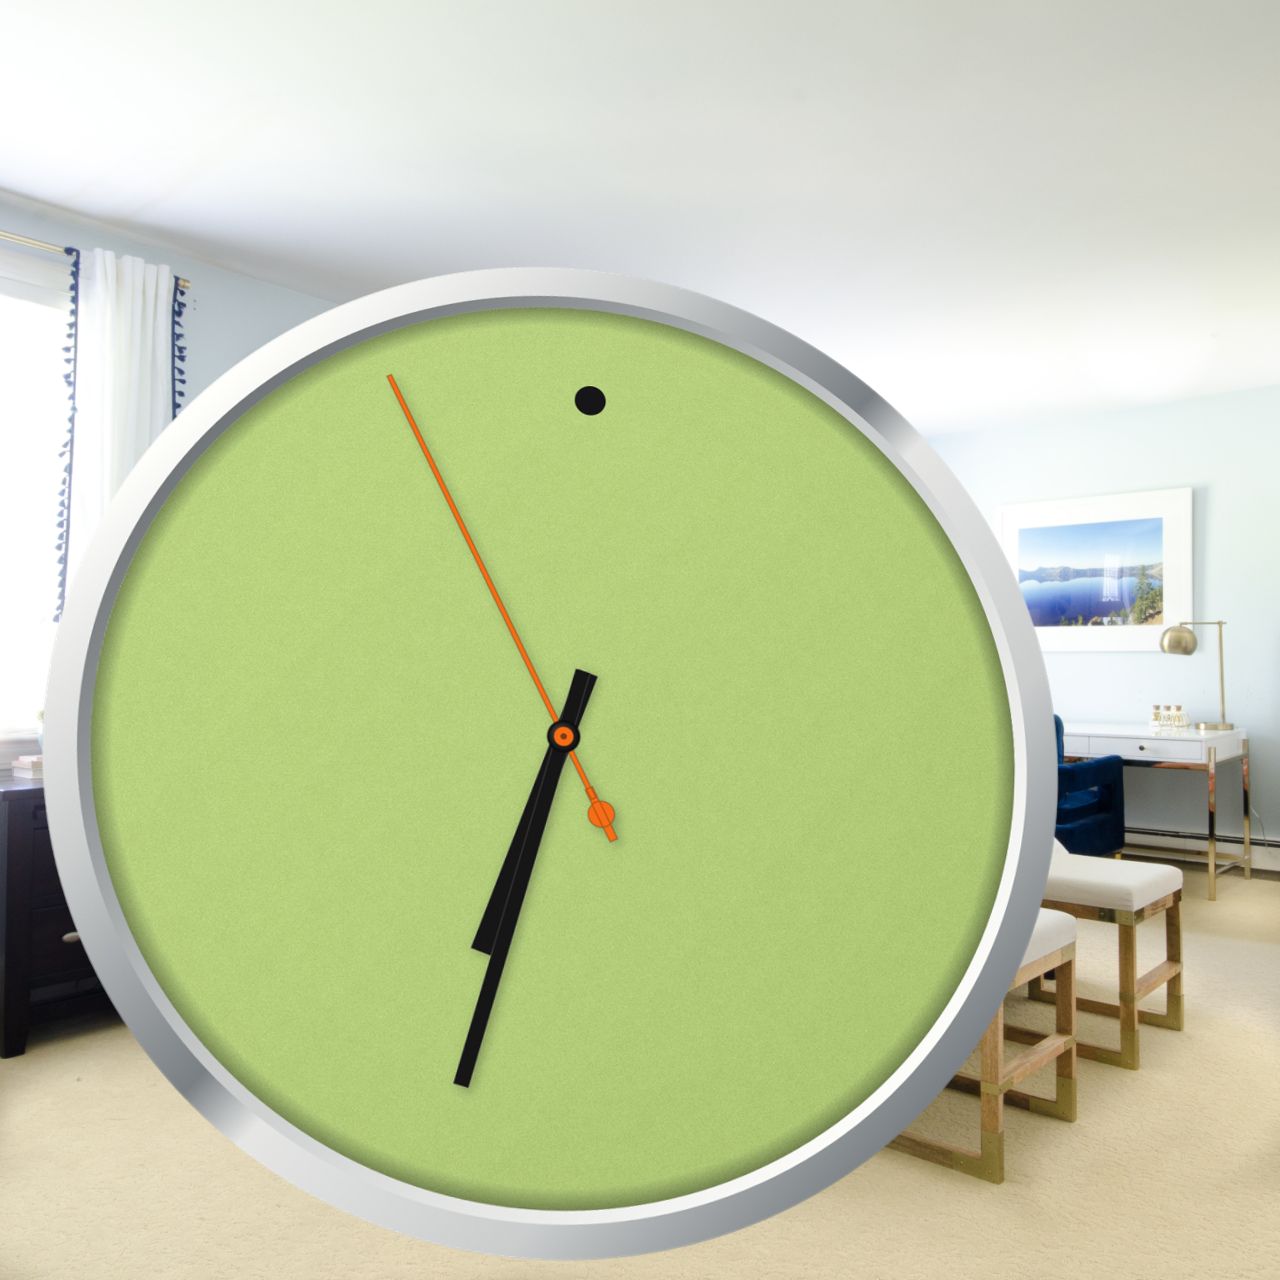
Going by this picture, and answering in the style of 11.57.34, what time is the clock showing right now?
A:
6.31.55
